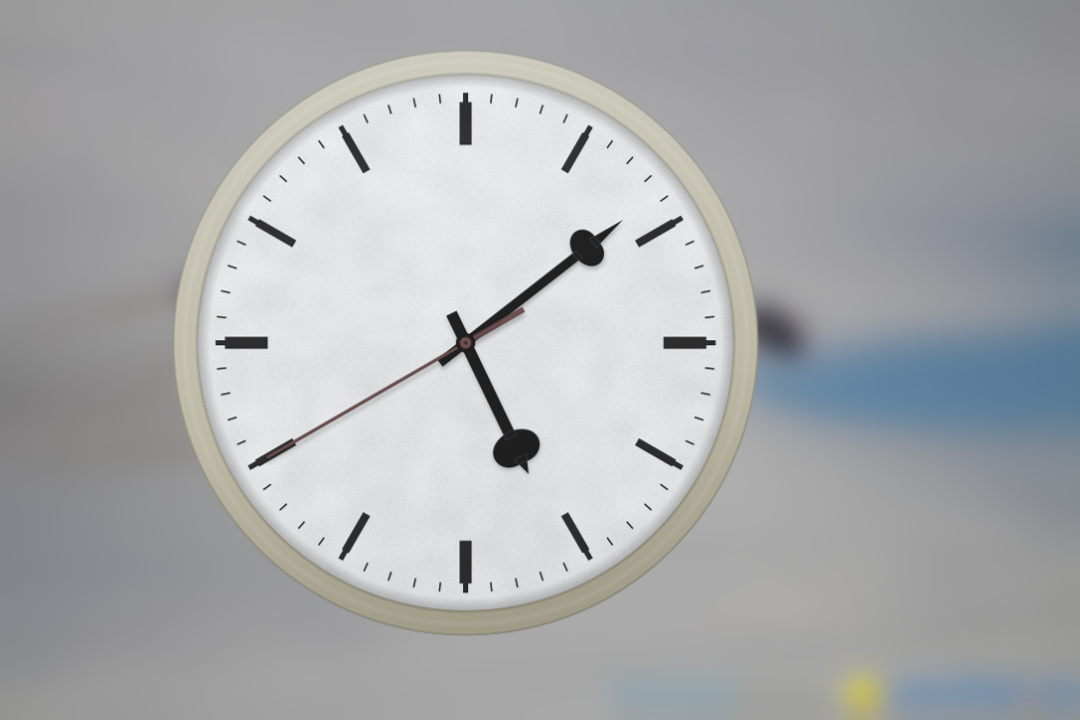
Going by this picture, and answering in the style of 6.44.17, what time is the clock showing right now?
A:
5.08.40
